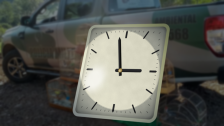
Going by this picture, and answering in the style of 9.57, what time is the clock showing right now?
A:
2.58
